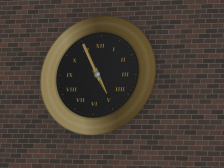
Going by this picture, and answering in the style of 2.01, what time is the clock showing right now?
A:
4.55
